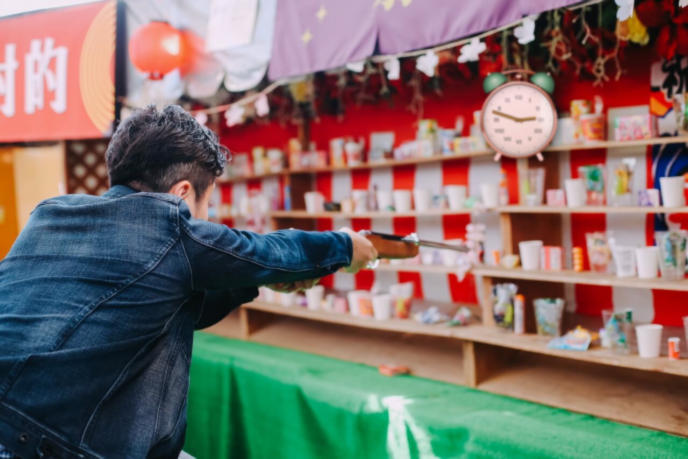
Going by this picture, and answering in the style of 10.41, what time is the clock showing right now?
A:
2.48
